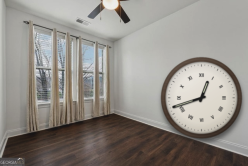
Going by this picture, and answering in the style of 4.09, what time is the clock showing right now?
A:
12.42
